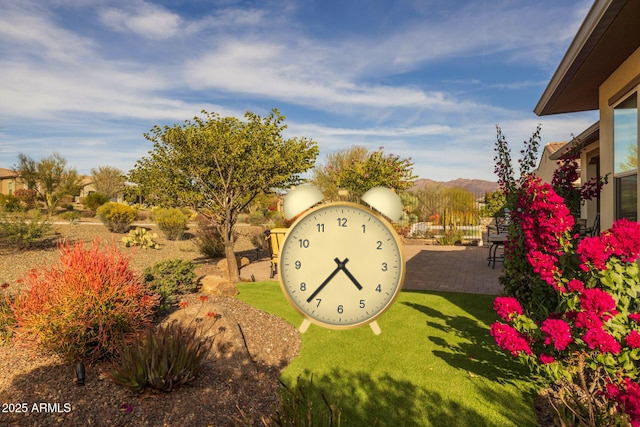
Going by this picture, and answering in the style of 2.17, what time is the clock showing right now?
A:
4.37
